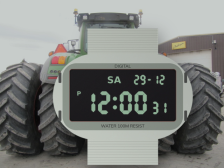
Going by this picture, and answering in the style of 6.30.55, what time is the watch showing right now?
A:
12.00.31
